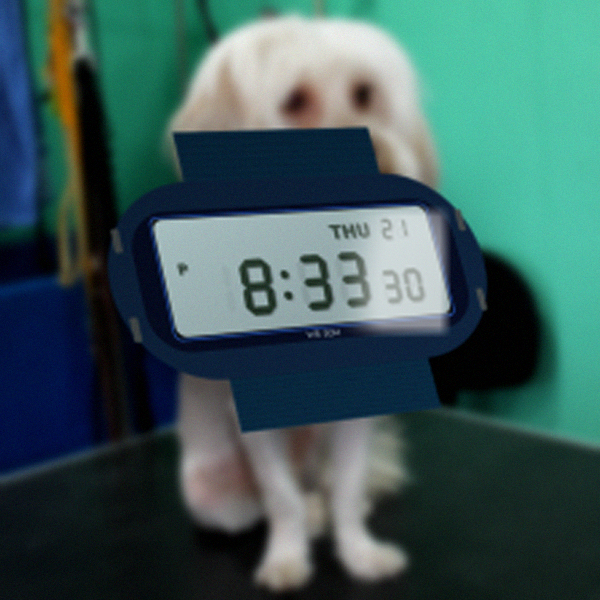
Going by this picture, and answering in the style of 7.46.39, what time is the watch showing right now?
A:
8.33.30
